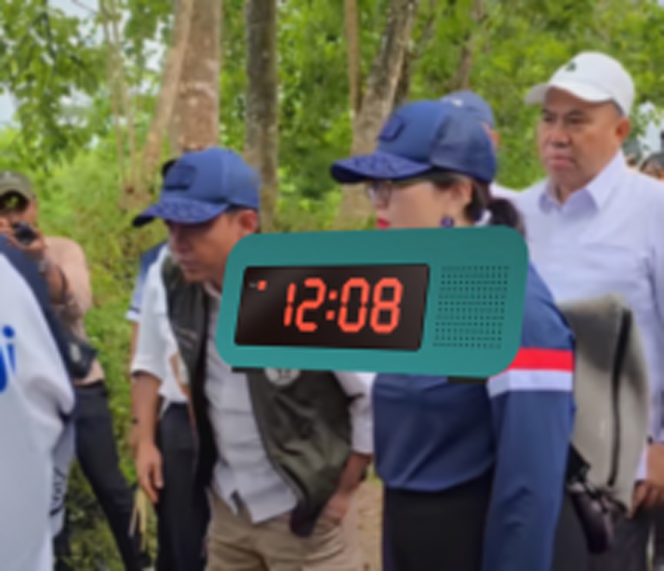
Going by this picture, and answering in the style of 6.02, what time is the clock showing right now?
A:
12.08
